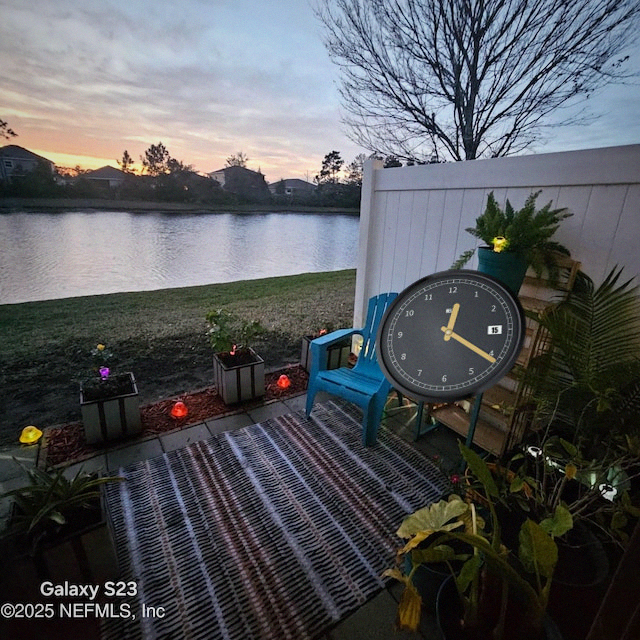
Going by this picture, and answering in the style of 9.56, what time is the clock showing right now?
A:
12.21
